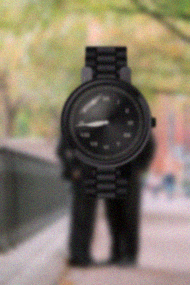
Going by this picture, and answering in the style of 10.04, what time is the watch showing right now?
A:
8.44
